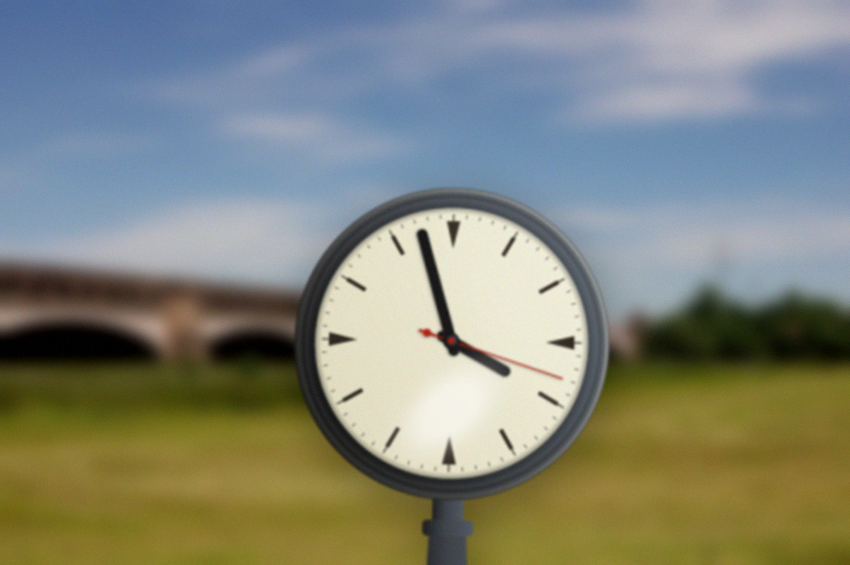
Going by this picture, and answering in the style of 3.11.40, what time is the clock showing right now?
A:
3.57.18
